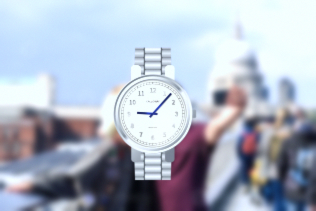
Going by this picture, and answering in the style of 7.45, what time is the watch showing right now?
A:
9.07
